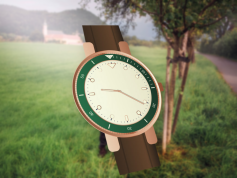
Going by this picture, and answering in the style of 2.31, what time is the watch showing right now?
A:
9.21
